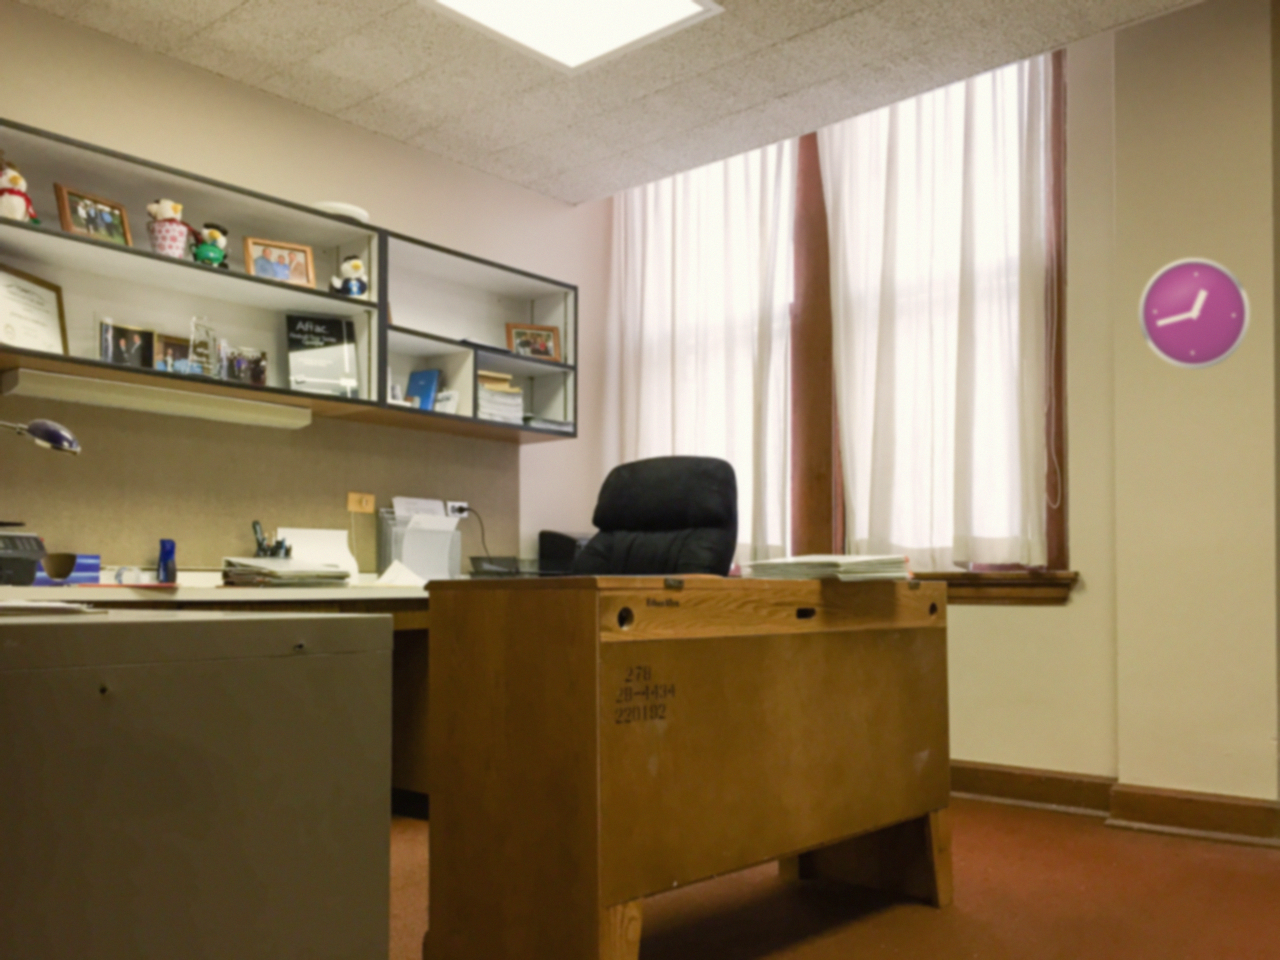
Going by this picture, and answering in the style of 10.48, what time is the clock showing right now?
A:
12.42
